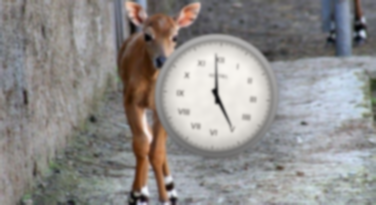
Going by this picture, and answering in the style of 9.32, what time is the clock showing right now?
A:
4.59
